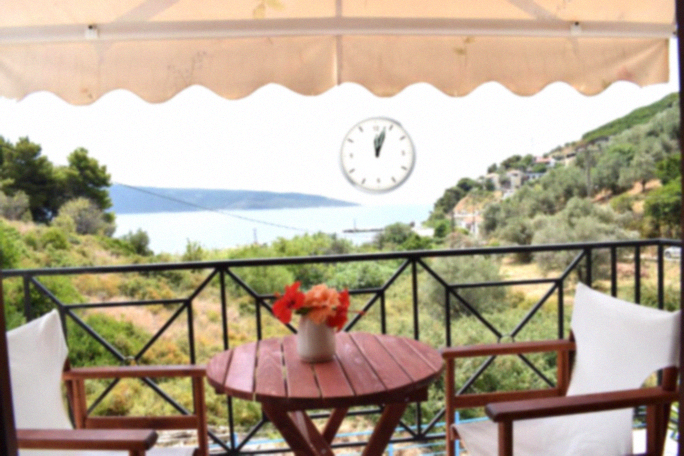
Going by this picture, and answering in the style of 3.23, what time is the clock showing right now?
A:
12.03
